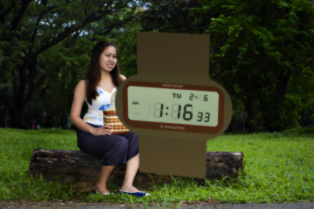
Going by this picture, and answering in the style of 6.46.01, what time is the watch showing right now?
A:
1.16.33
